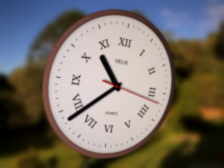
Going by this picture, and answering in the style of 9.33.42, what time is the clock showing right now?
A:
10.38.17
